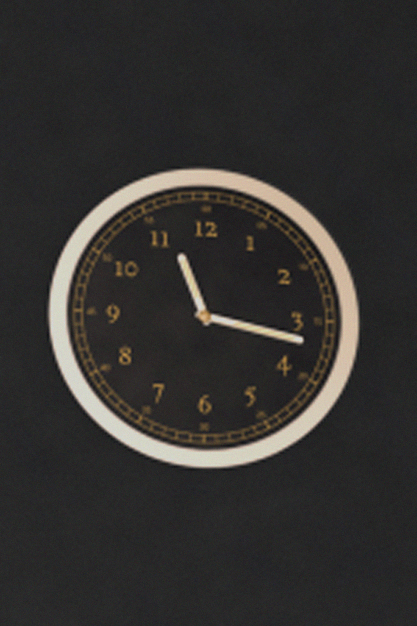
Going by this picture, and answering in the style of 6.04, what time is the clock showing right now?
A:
11.17
